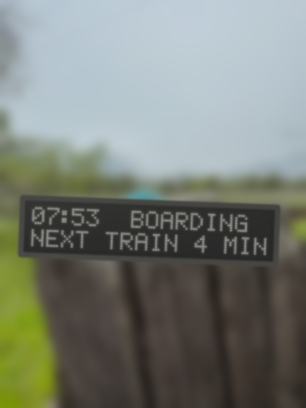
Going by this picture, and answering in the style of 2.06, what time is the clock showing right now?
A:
7.53
